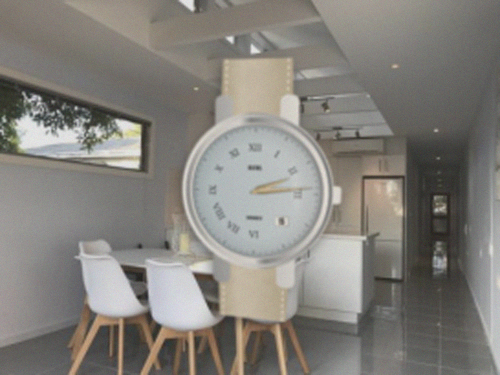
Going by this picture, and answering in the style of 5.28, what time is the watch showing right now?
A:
2.14
